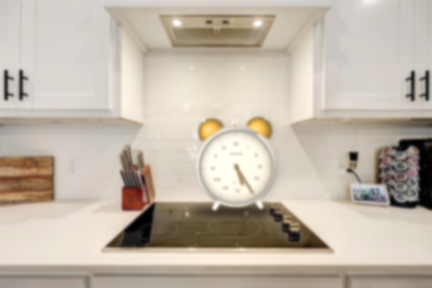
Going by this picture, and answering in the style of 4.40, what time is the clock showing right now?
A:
5.25
